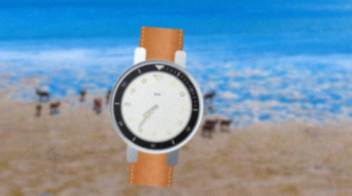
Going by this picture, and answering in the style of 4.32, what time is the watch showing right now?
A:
7.36
